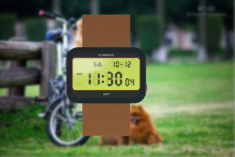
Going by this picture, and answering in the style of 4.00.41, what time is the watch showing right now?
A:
11.30.04
